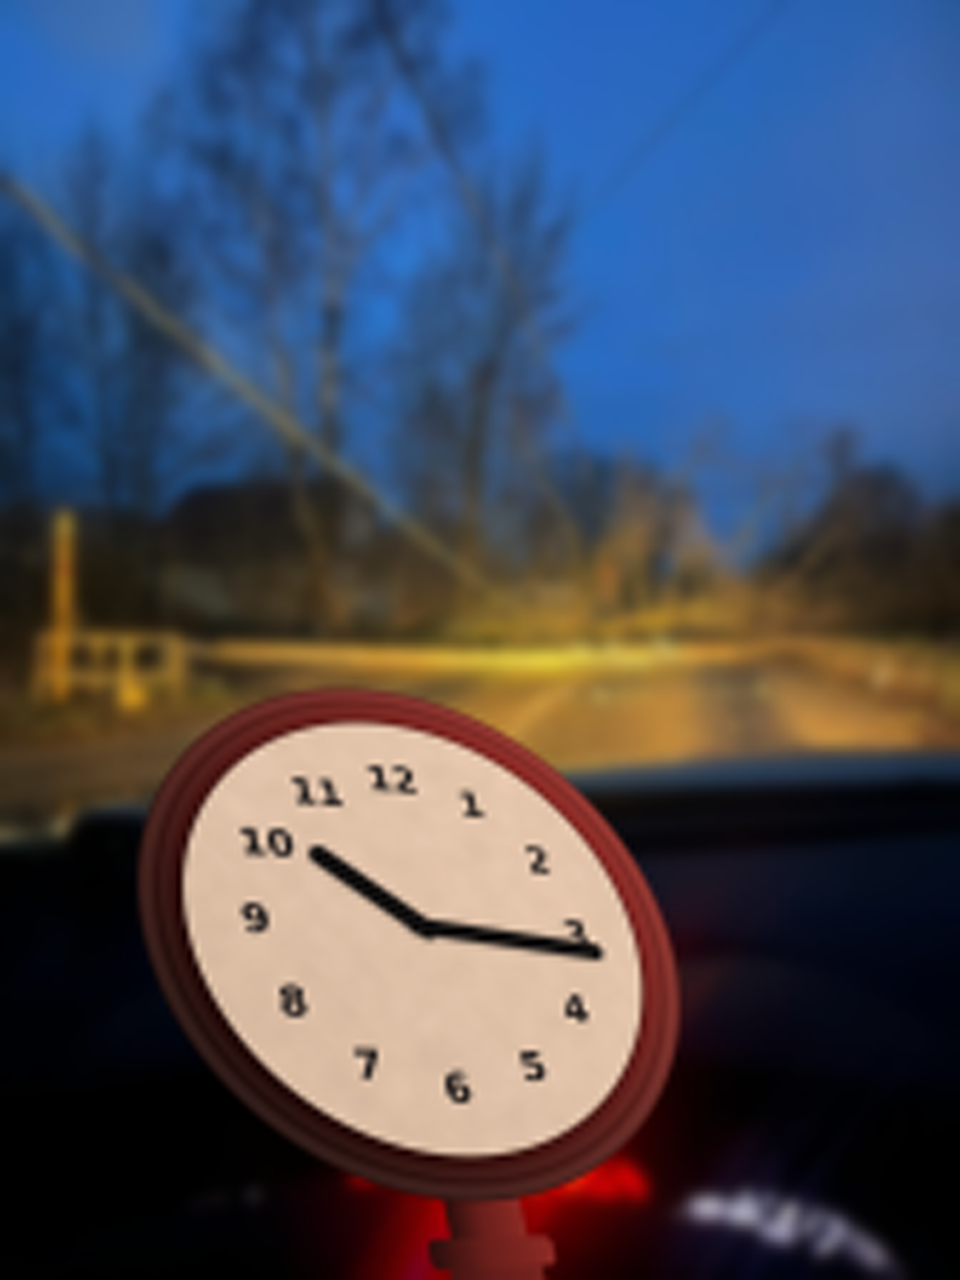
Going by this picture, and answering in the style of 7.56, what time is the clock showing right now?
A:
10.16
